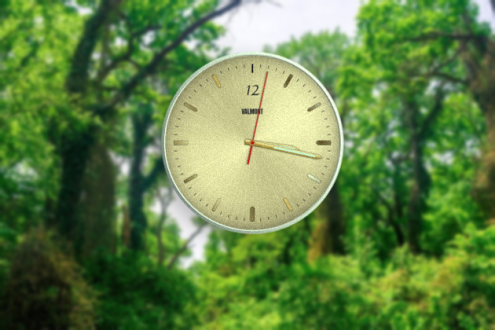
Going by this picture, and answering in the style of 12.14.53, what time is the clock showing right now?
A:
3.17.02
